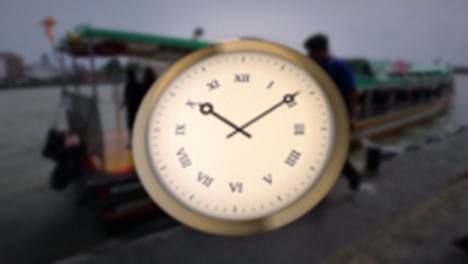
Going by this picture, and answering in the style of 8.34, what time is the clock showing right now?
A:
10.09
